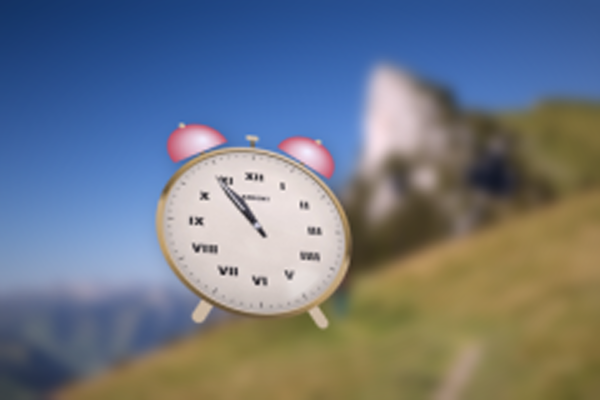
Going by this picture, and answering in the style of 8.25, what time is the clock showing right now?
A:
10.54
